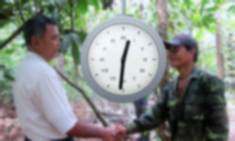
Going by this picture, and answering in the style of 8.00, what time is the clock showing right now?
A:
12.31
